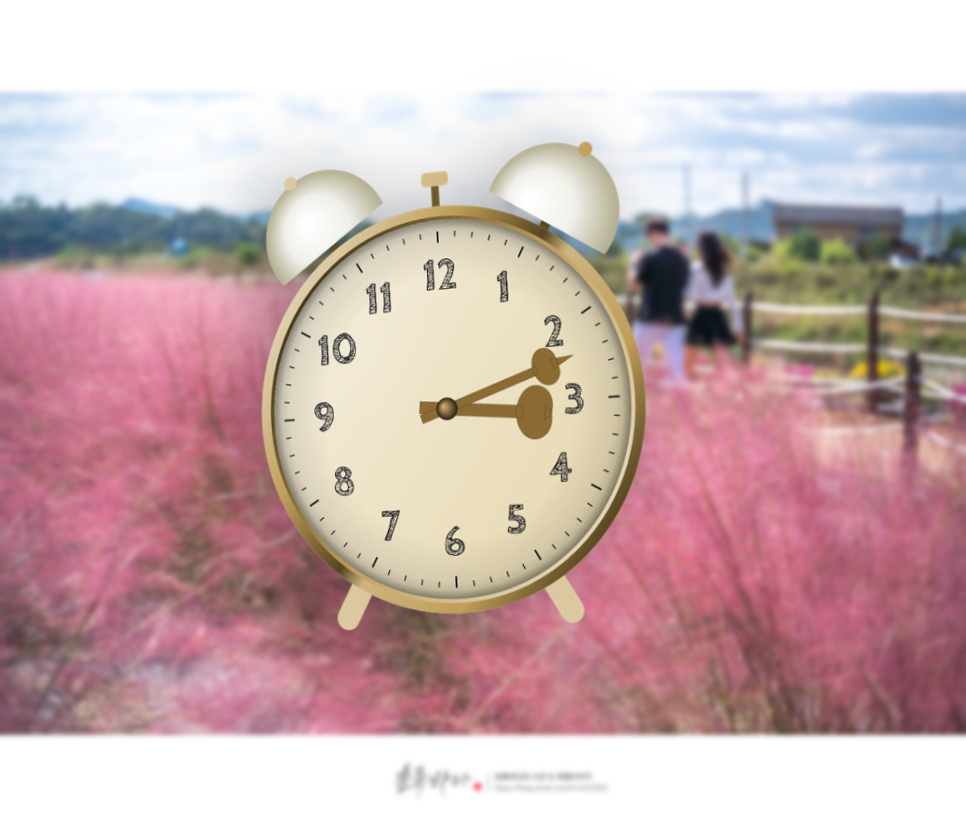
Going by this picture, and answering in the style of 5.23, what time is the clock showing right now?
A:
3.12
